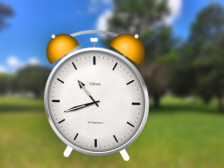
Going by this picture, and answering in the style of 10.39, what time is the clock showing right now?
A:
10.42
